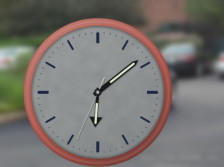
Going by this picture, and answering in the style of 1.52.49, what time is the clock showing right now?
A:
6.08.34
